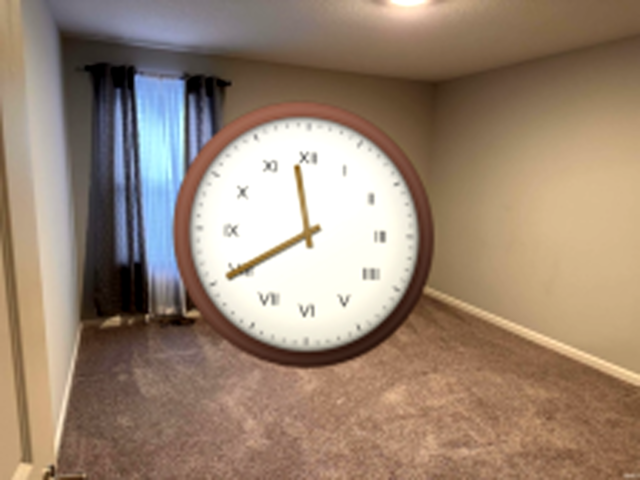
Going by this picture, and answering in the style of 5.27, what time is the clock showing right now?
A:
11.40
